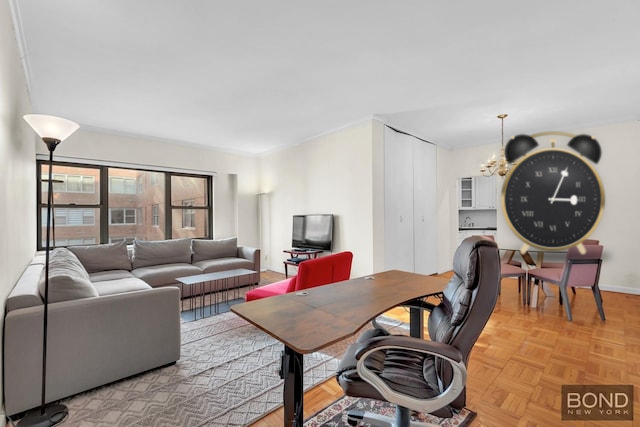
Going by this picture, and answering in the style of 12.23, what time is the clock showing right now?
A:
3.04
